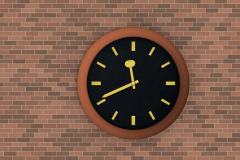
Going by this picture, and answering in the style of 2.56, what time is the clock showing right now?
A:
11.41
